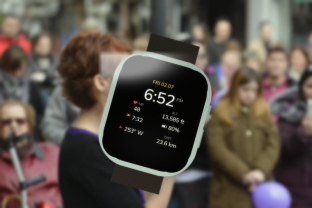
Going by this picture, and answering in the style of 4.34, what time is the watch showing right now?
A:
6.52
